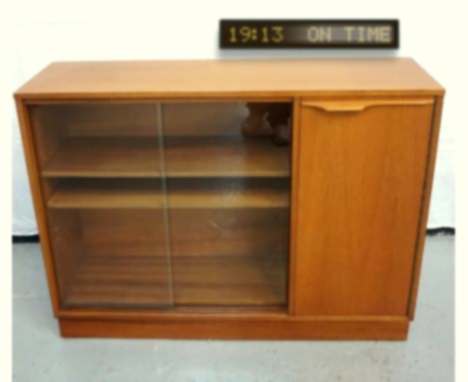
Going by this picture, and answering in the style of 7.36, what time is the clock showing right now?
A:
19.13
